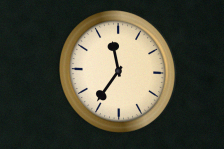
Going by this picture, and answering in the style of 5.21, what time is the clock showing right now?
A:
11.36
